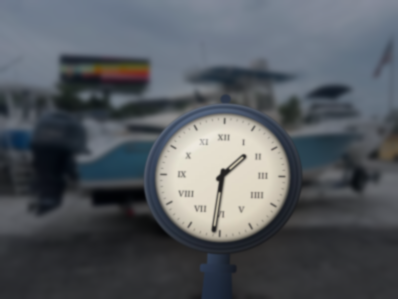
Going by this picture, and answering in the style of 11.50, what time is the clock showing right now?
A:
1.31
